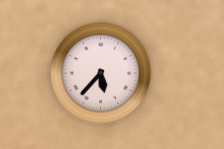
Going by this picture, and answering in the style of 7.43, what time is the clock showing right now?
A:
5.37
